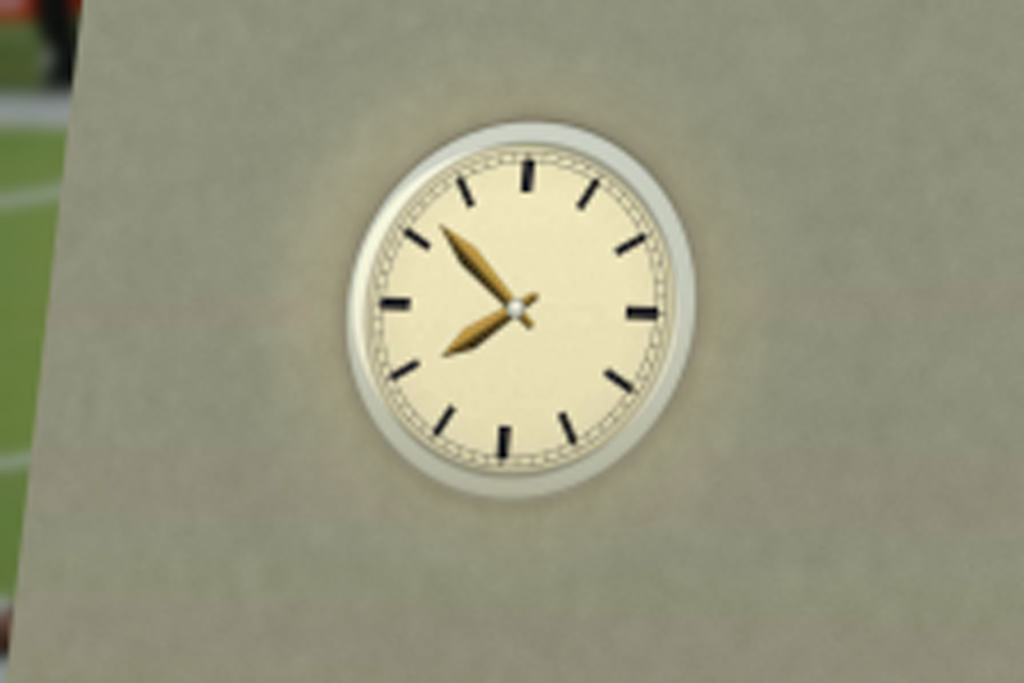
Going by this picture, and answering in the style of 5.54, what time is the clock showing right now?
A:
7.52
